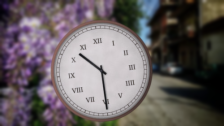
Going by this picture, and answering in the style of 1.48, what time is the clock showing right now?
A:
10.30
